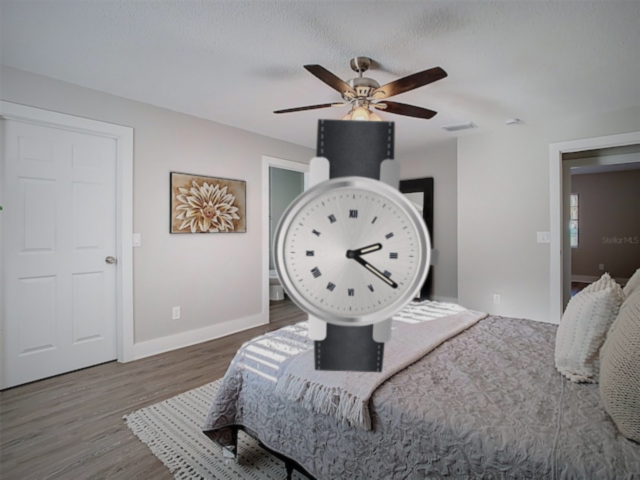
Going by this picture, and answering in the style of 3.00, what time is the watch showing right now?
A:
2.21
